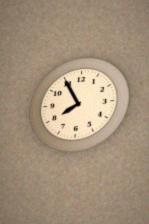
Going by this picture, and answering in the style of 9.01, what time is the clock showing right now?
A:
7.55
